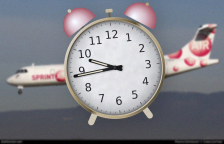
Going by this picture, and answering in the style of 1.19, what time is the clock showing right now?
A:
9.44
